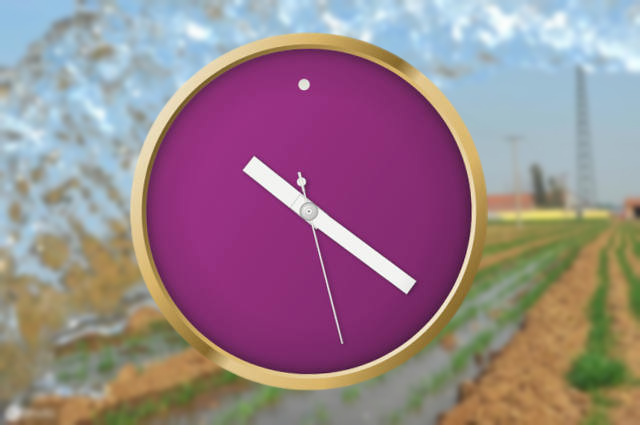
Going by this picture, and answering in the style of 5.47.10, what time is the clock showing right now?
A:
10.21.28
